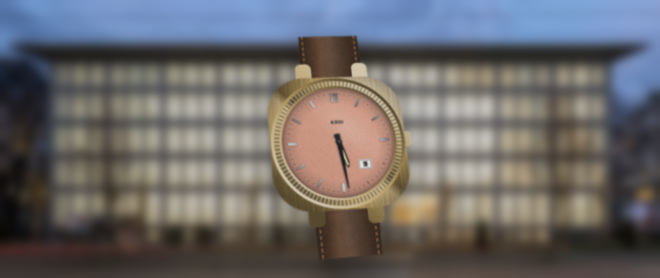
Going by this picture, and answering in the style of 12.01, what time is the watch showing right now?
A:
5.29
